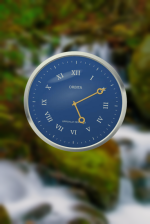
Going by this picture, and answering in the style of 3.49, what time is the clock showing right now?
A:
5.10
